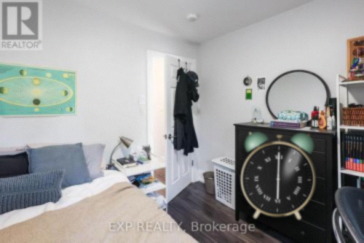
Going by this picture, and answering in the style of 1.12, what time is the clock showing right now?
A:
6.00
